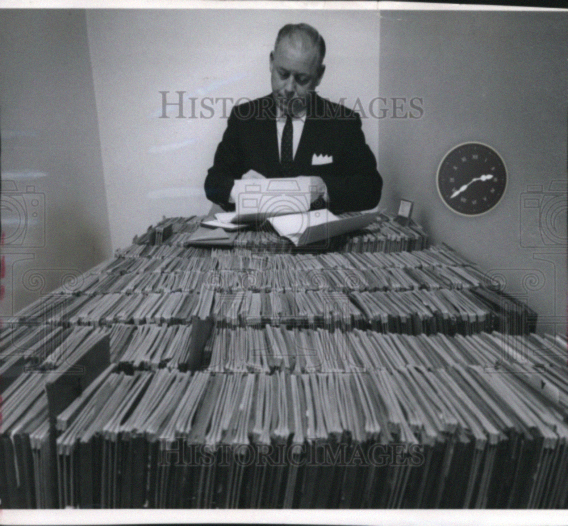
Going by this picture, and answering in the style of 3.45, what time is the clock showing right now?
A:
2.39
